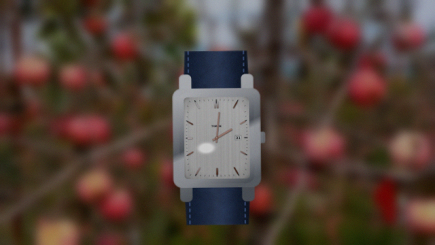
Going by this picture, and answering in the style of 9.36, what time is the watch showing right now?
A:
2.01
